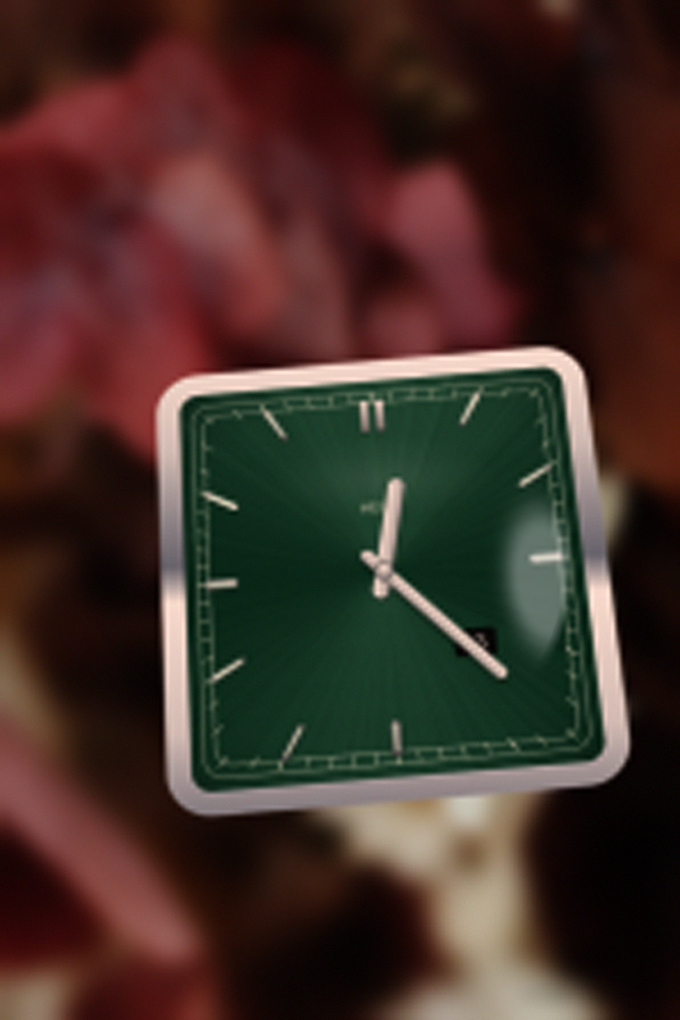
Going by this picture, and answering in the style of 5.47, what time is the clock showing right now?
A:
12.23
